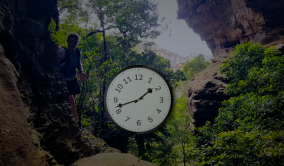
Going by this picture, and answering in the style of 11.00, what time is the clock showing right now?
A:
1.42
